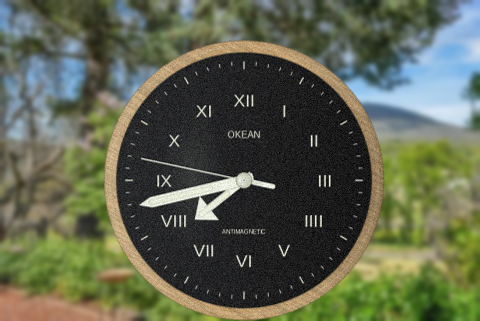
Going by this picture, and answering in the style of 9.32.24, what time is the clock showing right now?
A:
7.42.47
